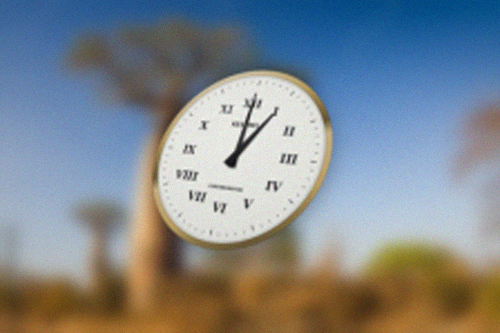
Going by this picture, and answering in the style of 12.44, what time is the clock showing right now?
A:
1.00
